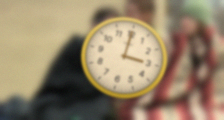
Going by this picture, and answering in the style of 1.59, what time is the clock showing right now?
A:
3.00
